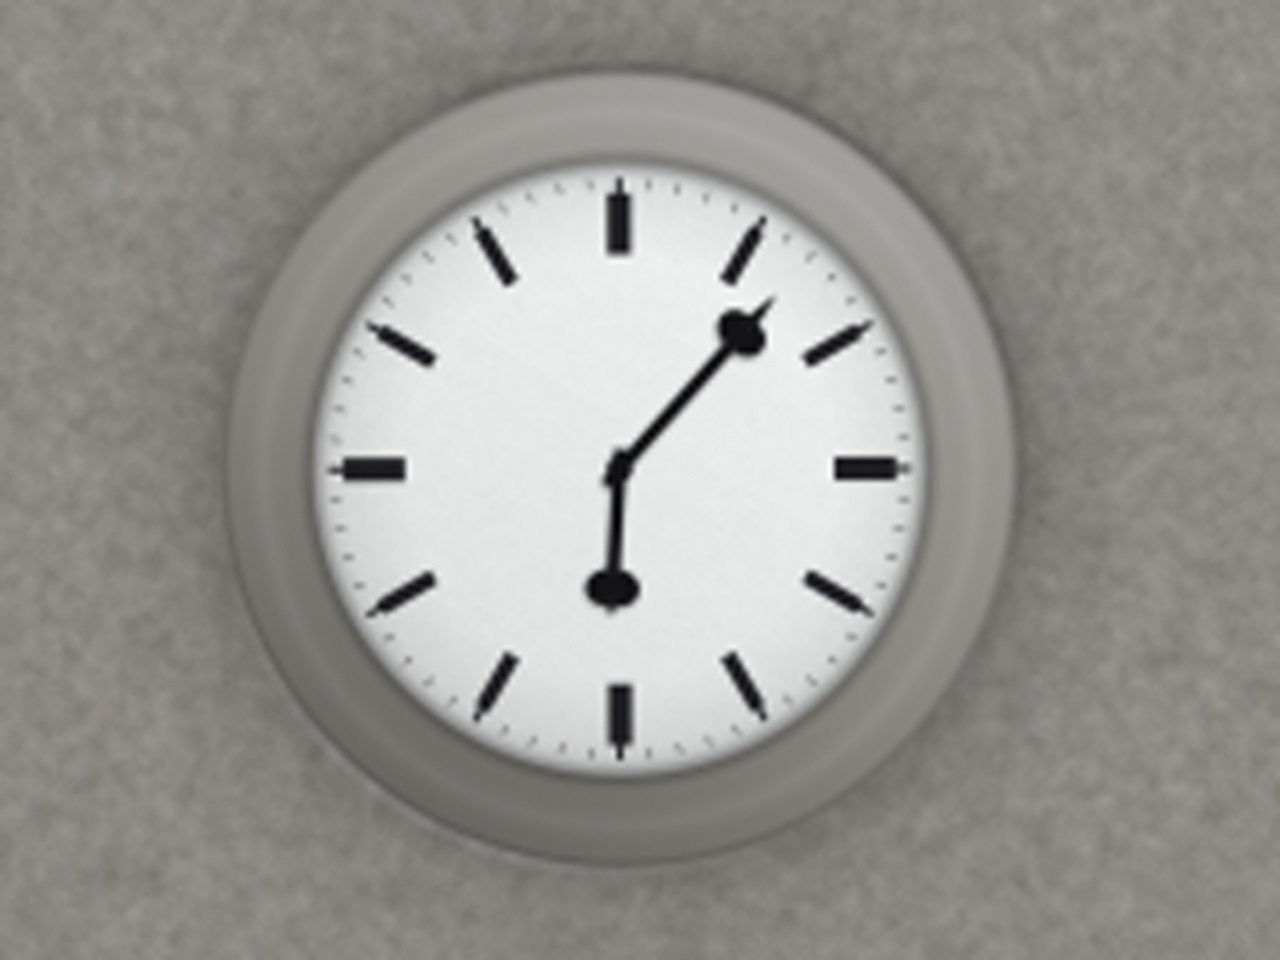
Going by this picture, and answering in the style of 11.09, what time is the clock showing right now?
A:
6.07
